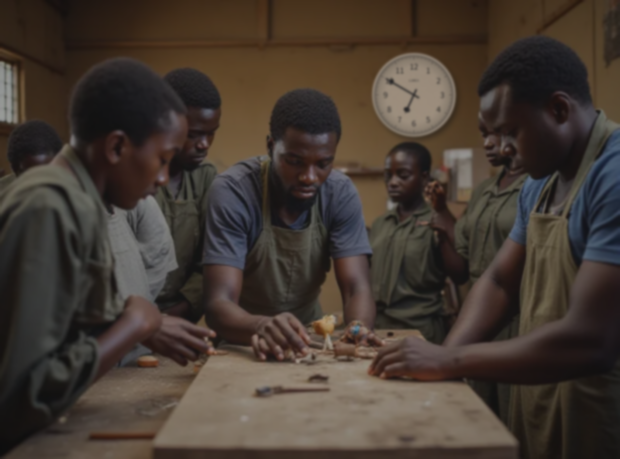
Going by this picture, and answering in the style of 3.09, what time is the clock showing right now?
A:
6.50
